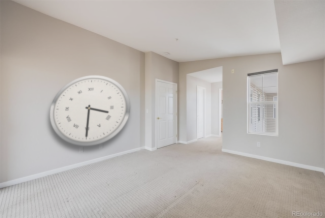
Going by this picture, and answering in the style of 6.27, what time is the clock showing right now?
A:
3.30
